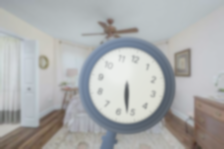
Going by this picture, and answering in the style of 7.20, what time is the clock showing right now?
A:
5.27
